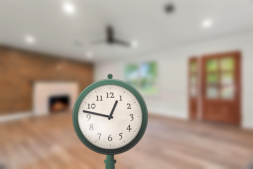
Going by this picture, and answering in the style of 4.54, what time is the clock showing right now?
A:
12.47
